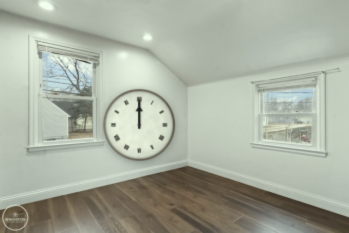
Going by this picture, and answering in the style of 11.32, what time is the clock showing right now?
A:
12.00
